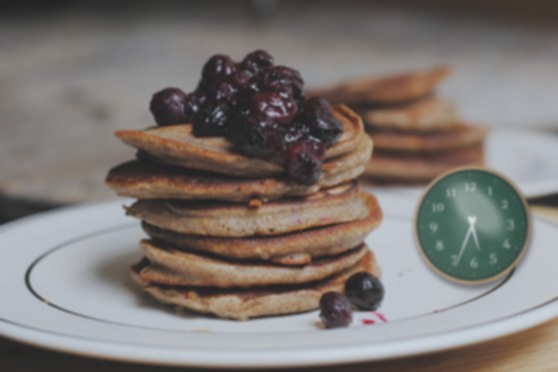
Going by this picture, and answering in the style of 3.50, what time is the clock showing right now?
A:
5.34
